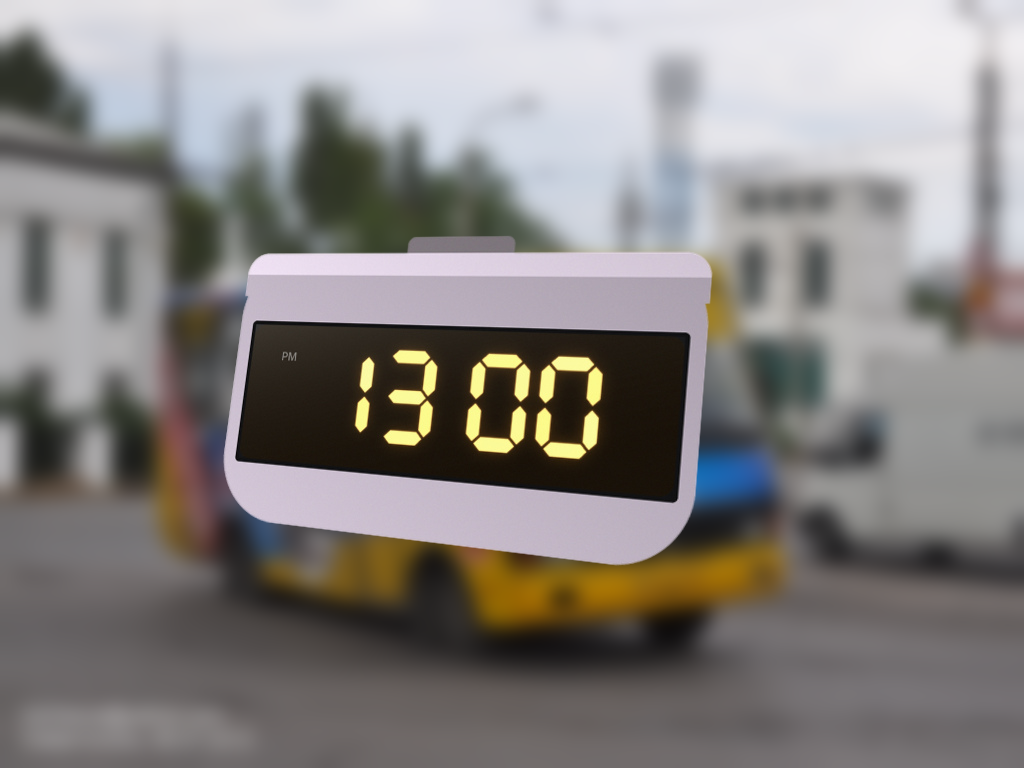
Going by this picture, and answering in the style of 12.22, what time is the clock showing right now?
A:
13.00
